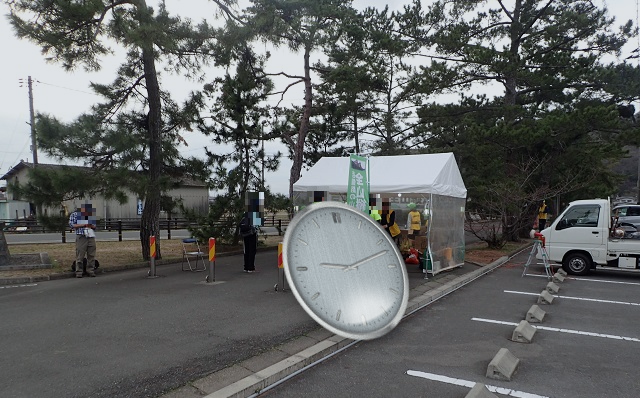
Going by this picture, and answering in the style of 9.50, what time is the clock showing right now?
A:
9.12
